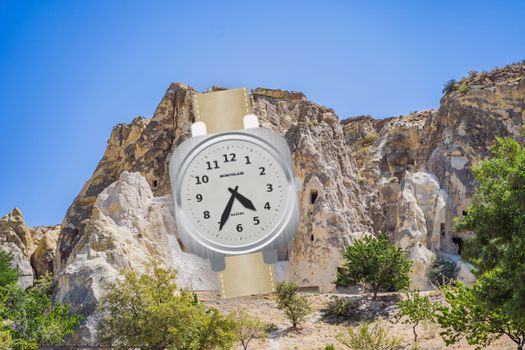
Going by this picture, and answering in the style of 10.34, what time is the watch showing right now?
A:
4.35
